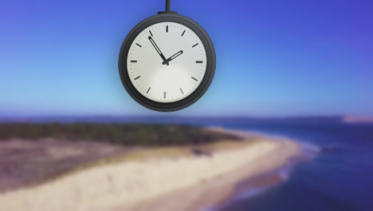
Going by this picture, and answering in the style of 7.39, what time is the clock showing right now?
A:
1.54
